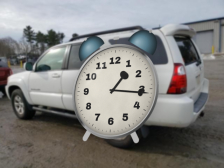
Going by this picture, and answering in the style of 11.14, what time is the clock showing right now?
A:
1.16
